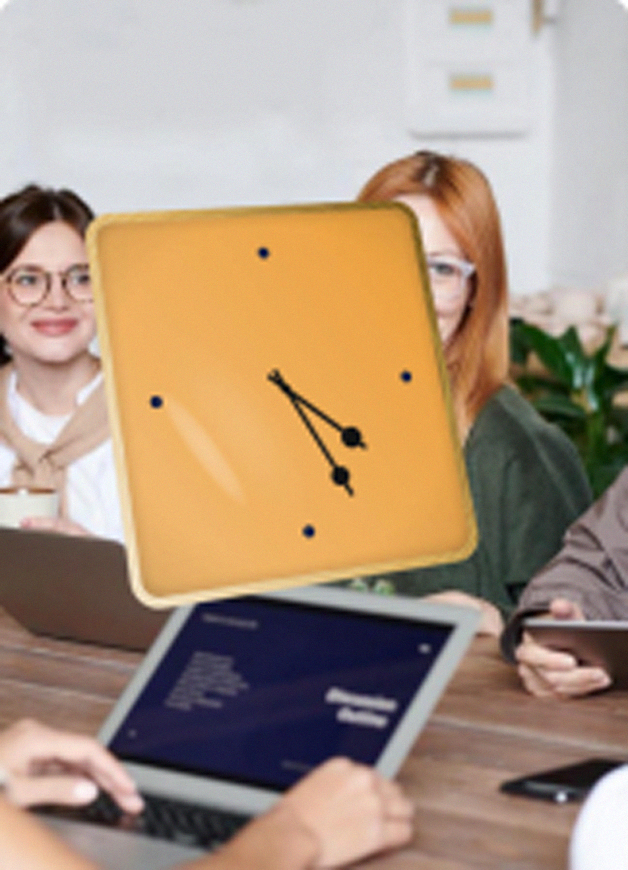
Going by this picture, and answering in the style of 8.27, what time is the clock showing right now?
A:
4.26
